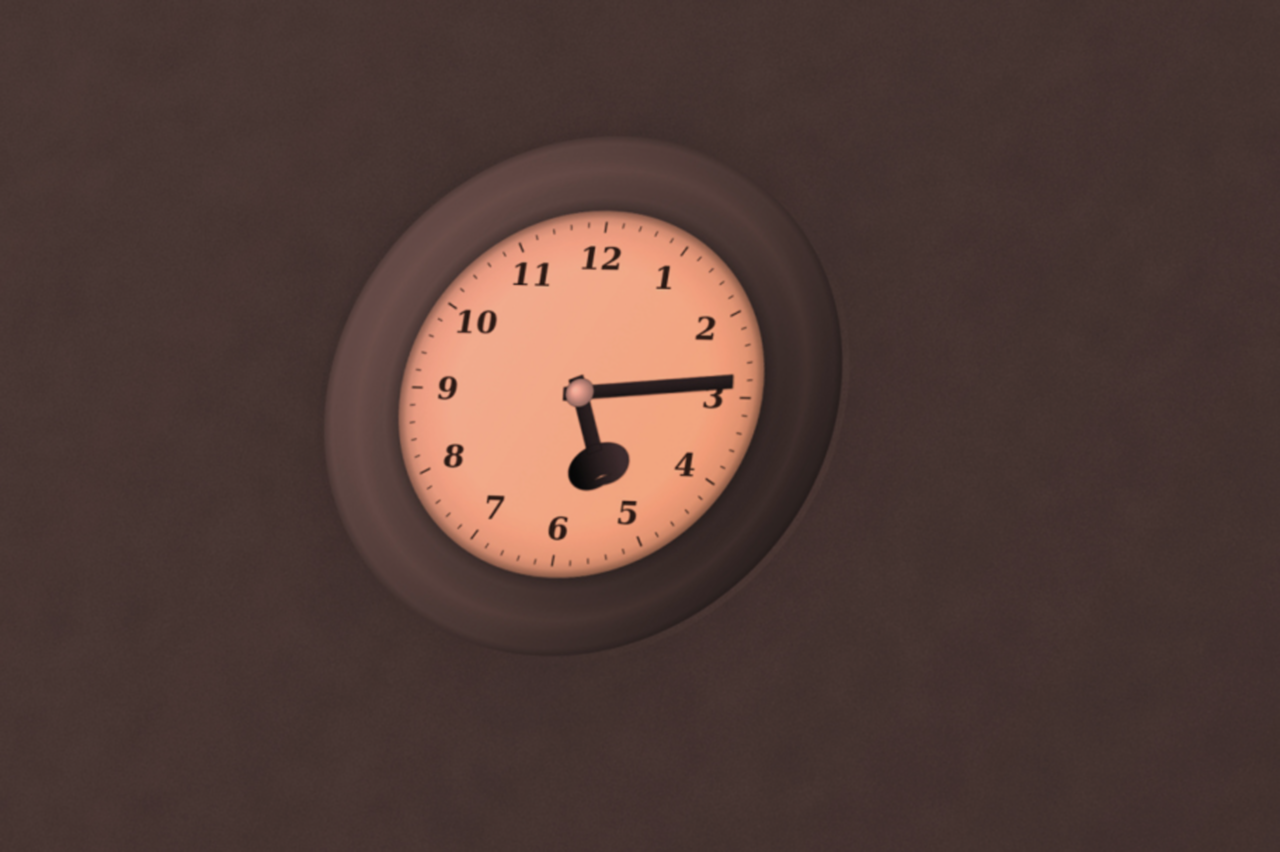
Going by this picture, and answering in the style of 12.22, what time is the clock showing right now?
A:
5.14
